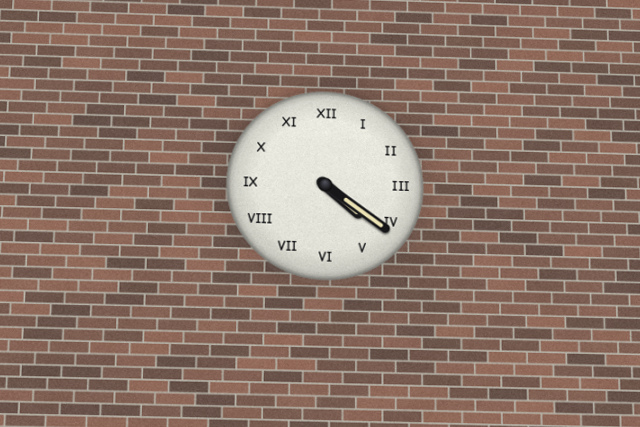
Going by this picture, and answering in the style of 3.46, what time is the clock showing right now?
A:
4.21
